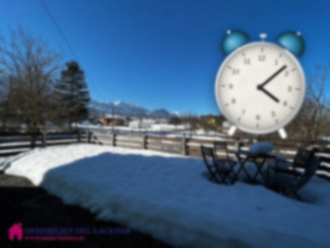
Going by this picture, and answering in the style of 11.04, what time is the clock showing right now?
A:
4.08
